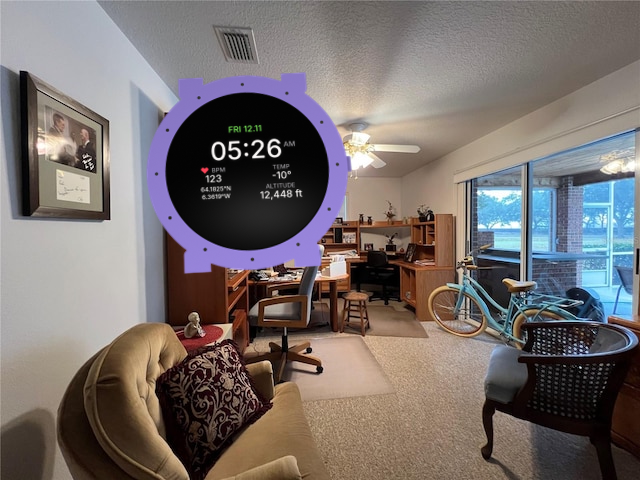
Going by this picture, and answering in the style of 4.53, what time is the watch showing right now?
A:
5.26
